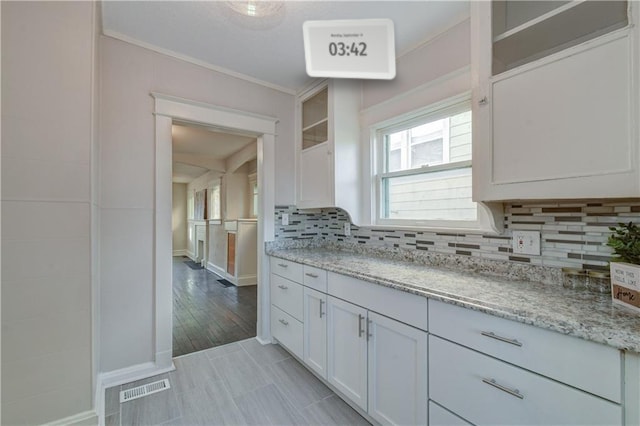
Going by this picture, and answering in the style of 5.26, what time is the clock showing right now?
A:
3.42
